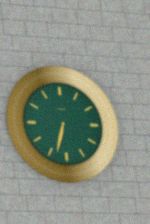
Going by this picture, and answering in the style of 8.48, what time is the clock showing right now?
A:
6.33
